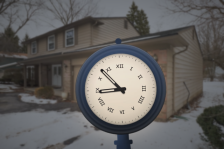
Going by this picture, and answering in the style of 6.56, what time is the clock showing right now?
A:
8.53
